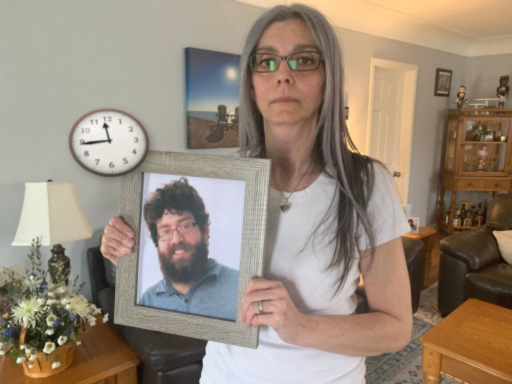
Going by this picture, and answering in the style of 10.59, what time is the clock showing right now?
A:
11.44
